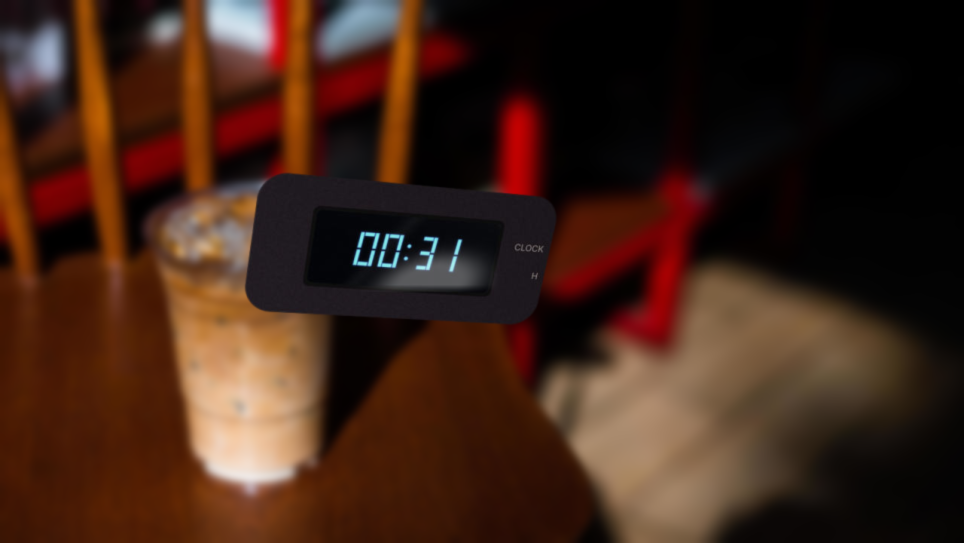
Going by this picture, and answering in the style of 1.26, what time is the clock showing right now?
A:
0.31
